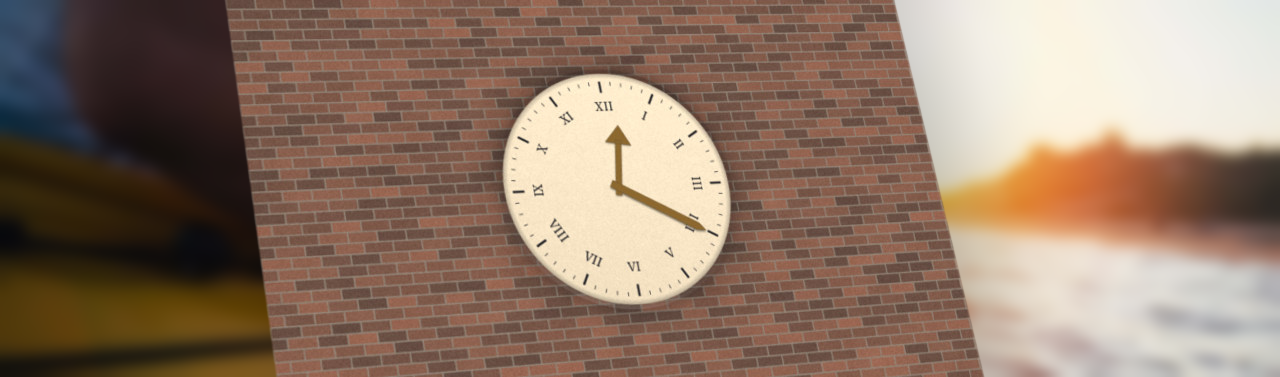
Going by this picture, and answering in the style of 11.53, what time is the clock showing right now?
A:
12.20
